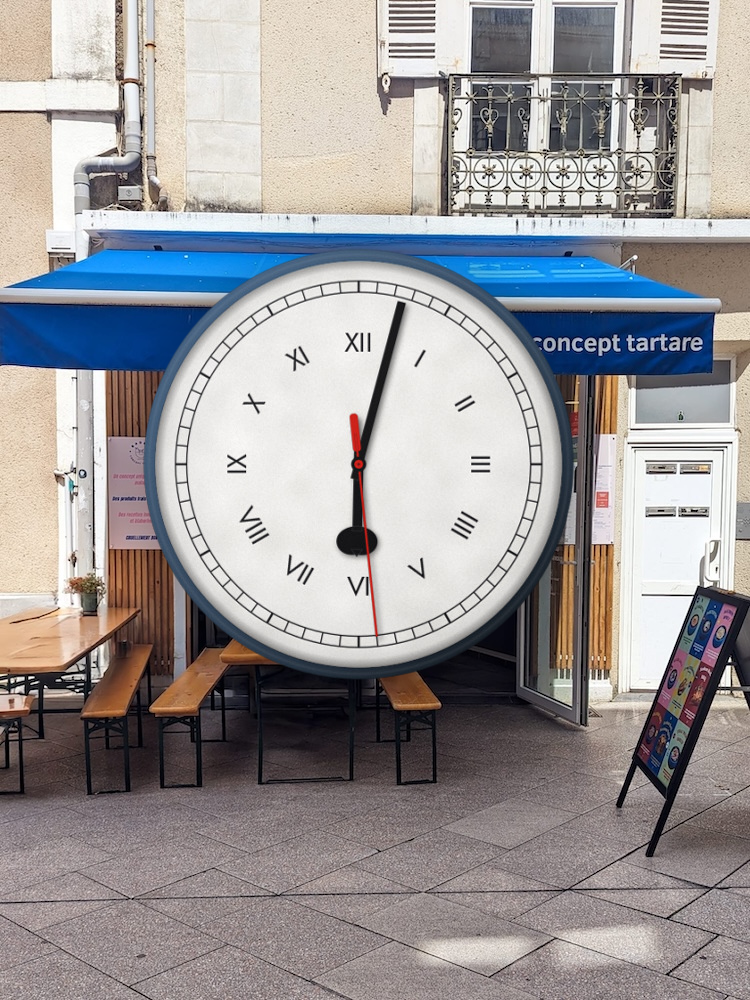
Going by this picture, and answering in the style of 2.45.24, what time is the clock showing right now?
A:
6.02.29
